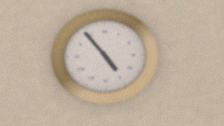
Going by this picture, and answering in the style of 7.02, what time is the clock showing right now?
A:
4.54
